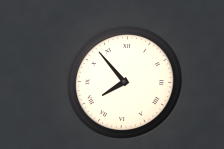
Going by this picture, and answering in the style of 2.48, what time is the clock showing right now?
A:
7.53
